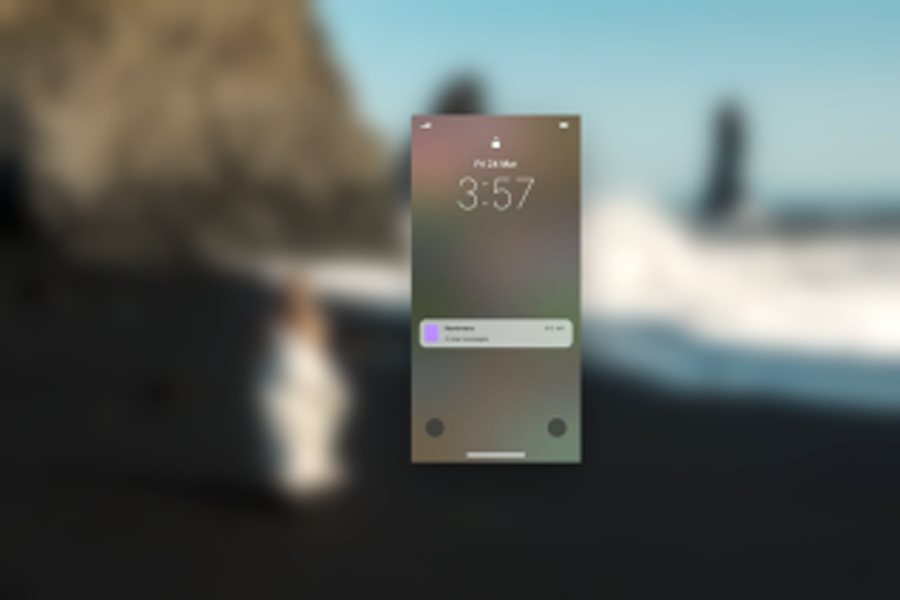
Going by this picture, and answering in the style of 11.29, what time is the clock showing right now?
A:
3.57
